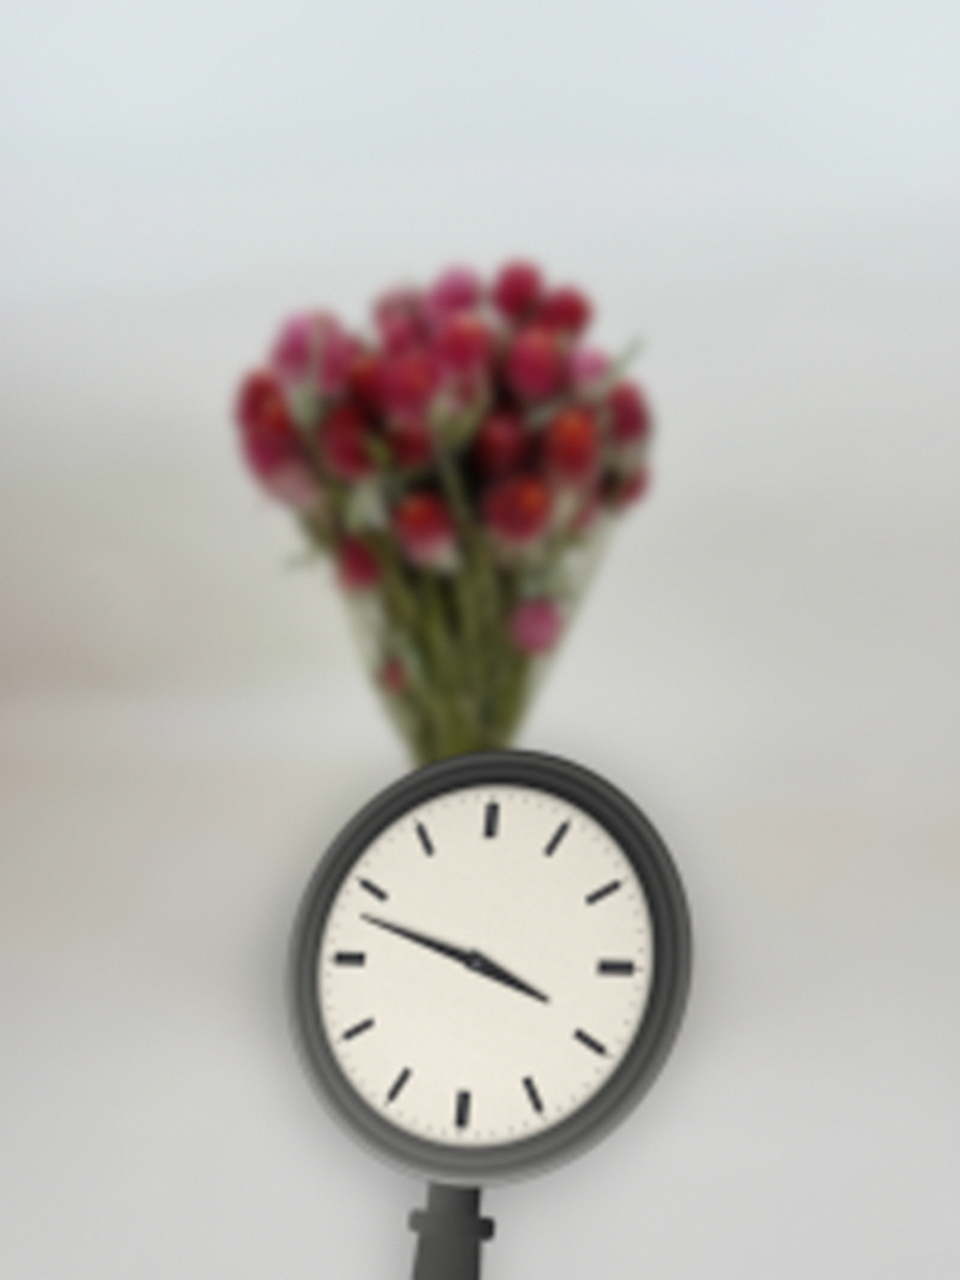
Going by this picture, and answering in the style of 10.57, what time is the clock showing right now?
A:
3.48
